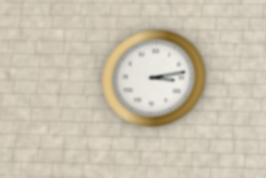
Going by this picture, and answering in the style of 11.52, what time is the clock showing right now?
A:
3.13
